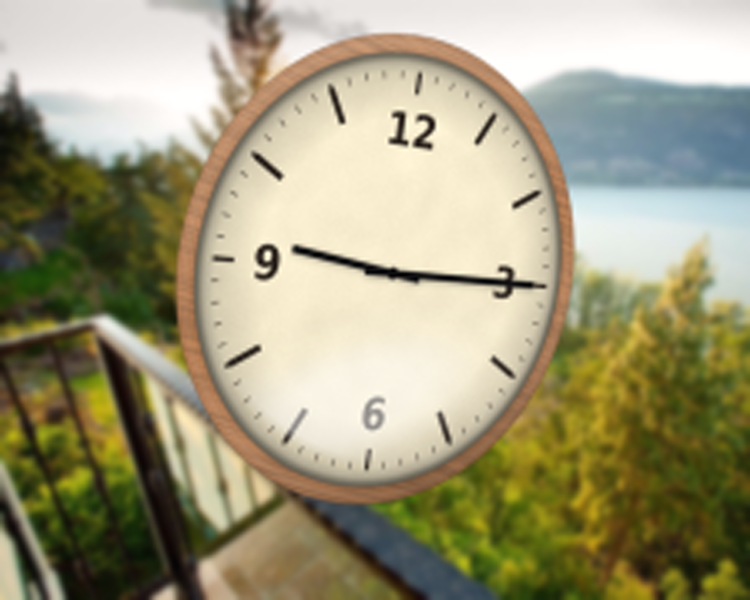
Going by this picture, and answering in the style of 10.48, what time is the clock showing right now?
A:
9.15
